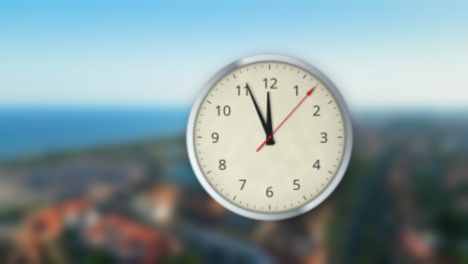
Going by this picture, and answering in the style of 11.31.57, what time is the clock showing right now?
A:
11.56.07
